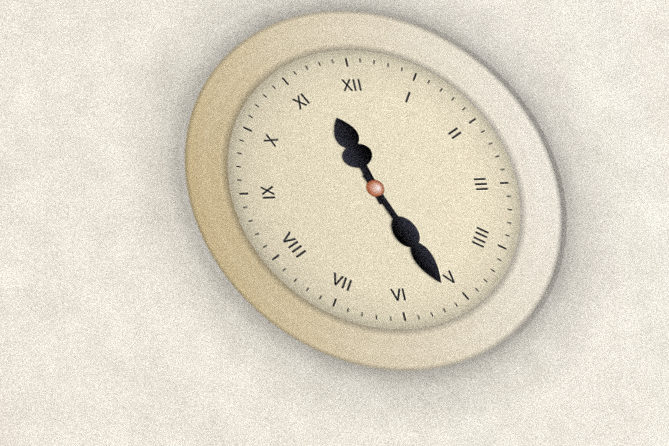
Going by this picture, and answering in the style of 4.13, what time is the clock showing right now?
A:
11.26
